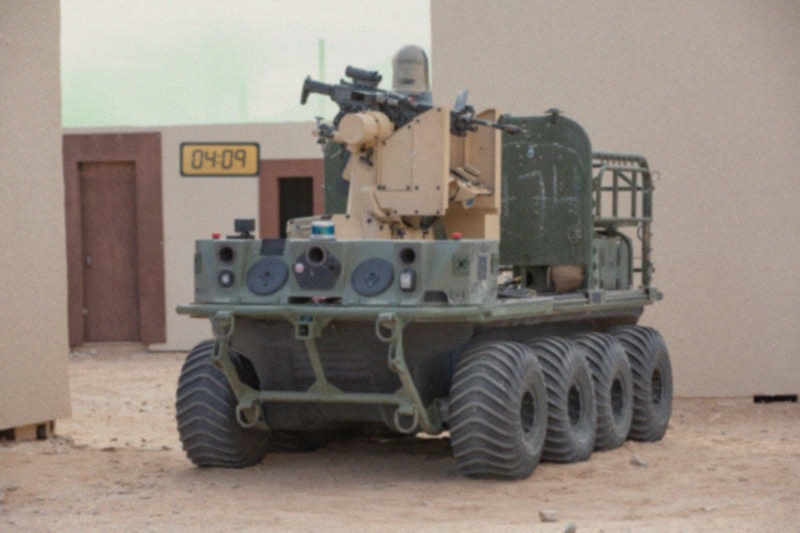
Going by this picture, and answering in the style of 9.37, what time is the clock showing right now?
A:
4.09
